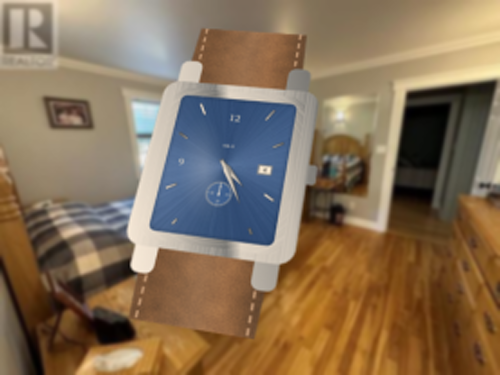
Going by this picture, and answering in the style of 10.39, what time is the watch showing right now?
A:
4.25
